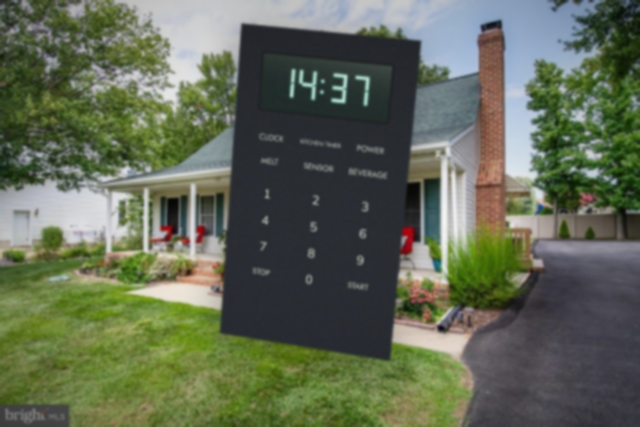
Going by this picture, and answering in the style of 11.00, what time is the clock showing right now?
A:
14.37
